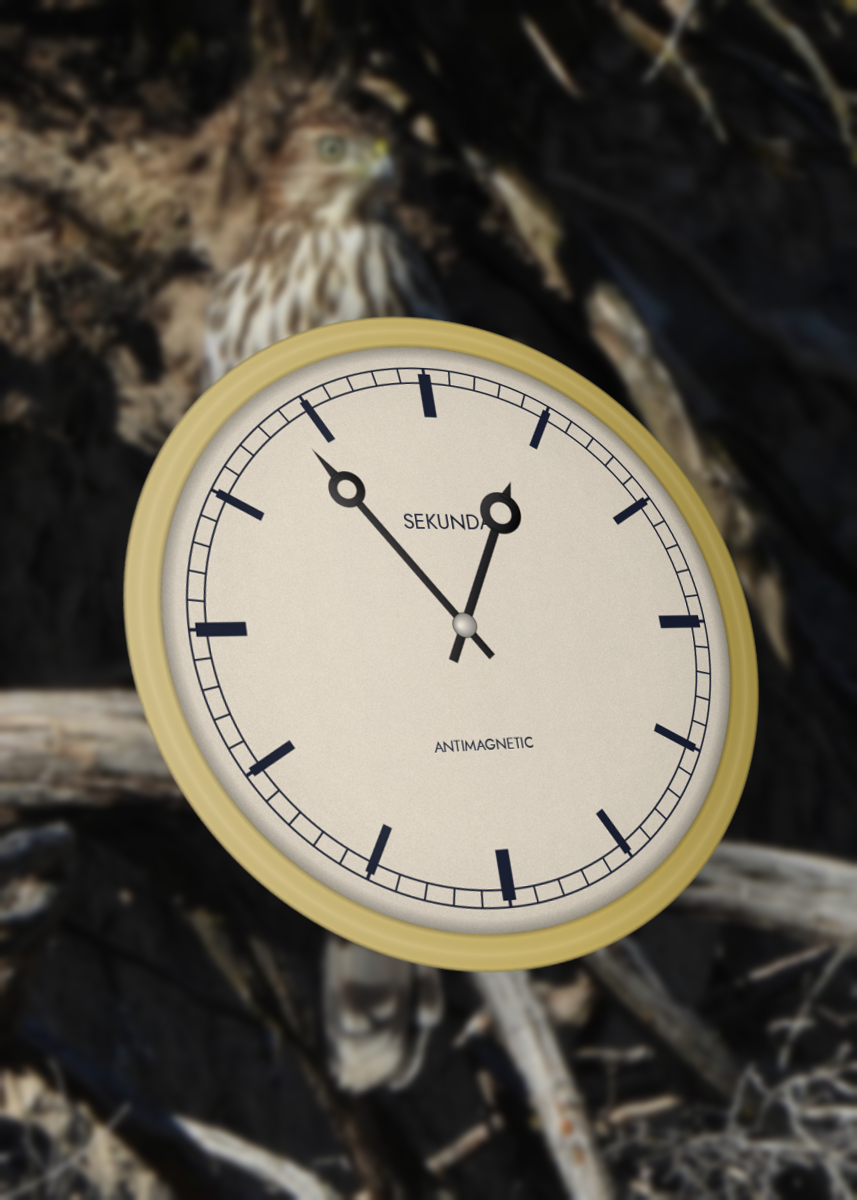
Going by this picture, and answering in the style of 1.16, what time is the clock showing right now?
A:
12.54
